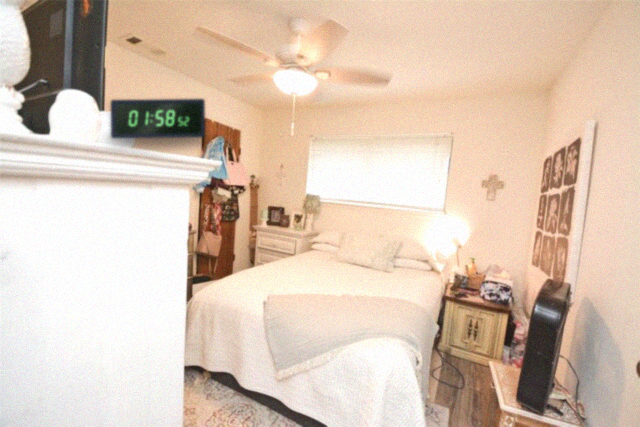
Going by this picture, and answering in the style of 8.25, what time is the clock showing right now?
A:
1.58
